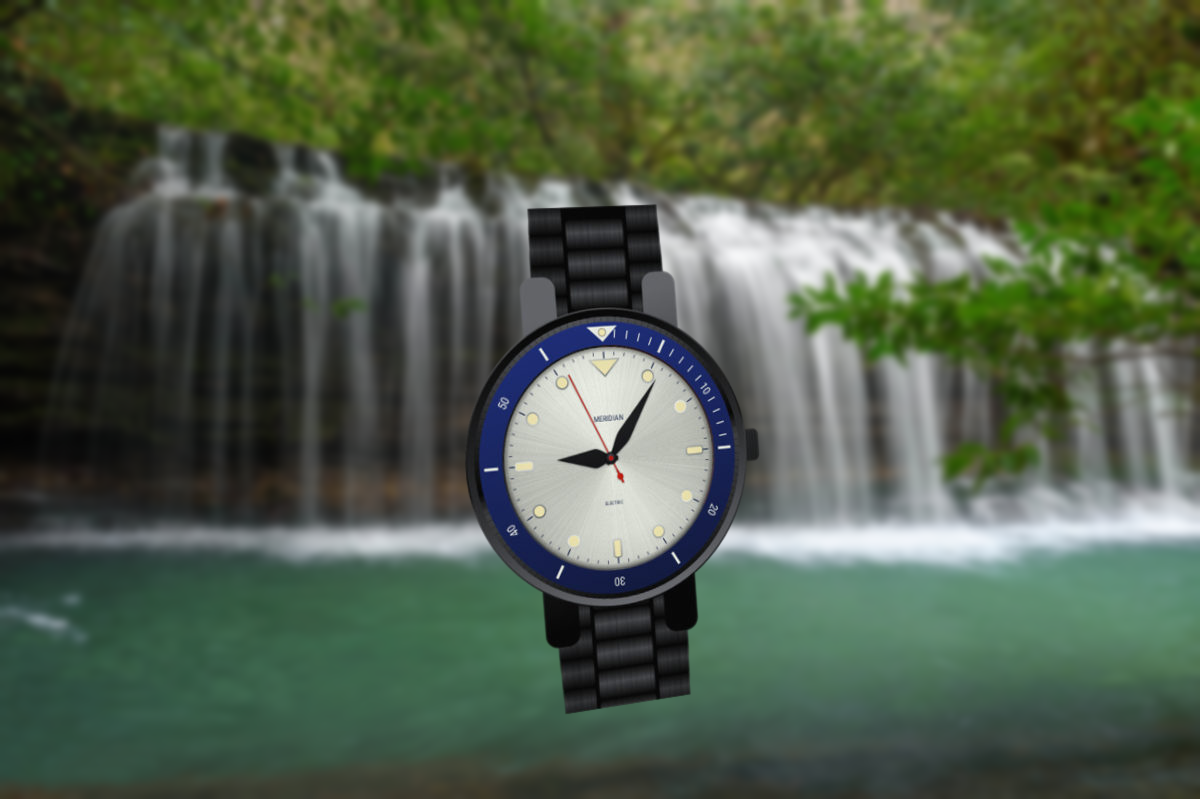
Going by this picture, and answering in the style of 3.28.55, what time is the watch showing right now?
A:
9.05.56
